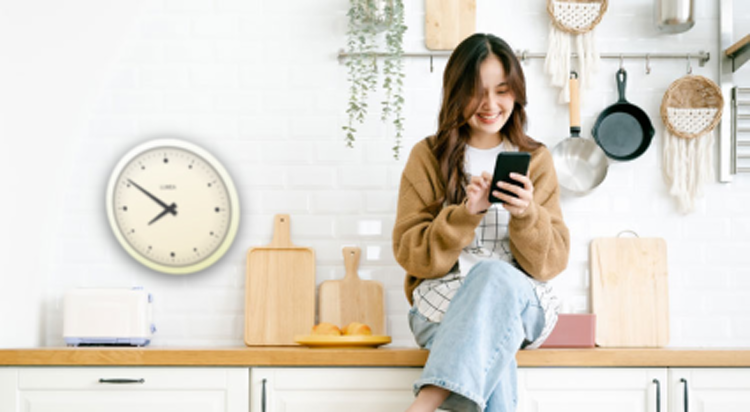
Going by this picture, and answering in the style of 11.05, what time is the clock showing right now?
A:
7.51
